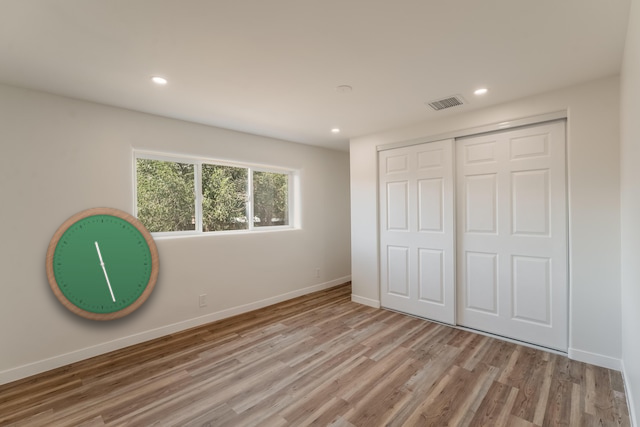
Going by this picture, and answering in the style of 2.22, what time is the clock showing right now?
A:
11.27
